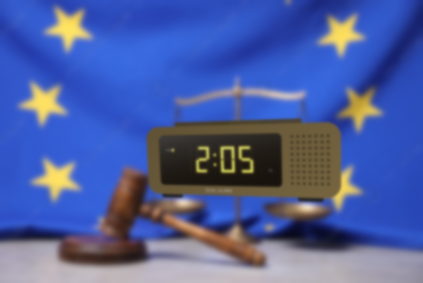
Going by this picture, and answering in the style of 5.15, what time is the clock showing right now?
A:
2.05
